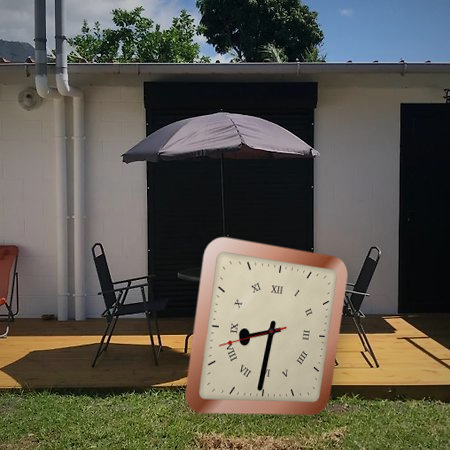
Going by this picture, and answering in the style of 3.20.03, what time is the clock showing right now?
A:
8.30.42
